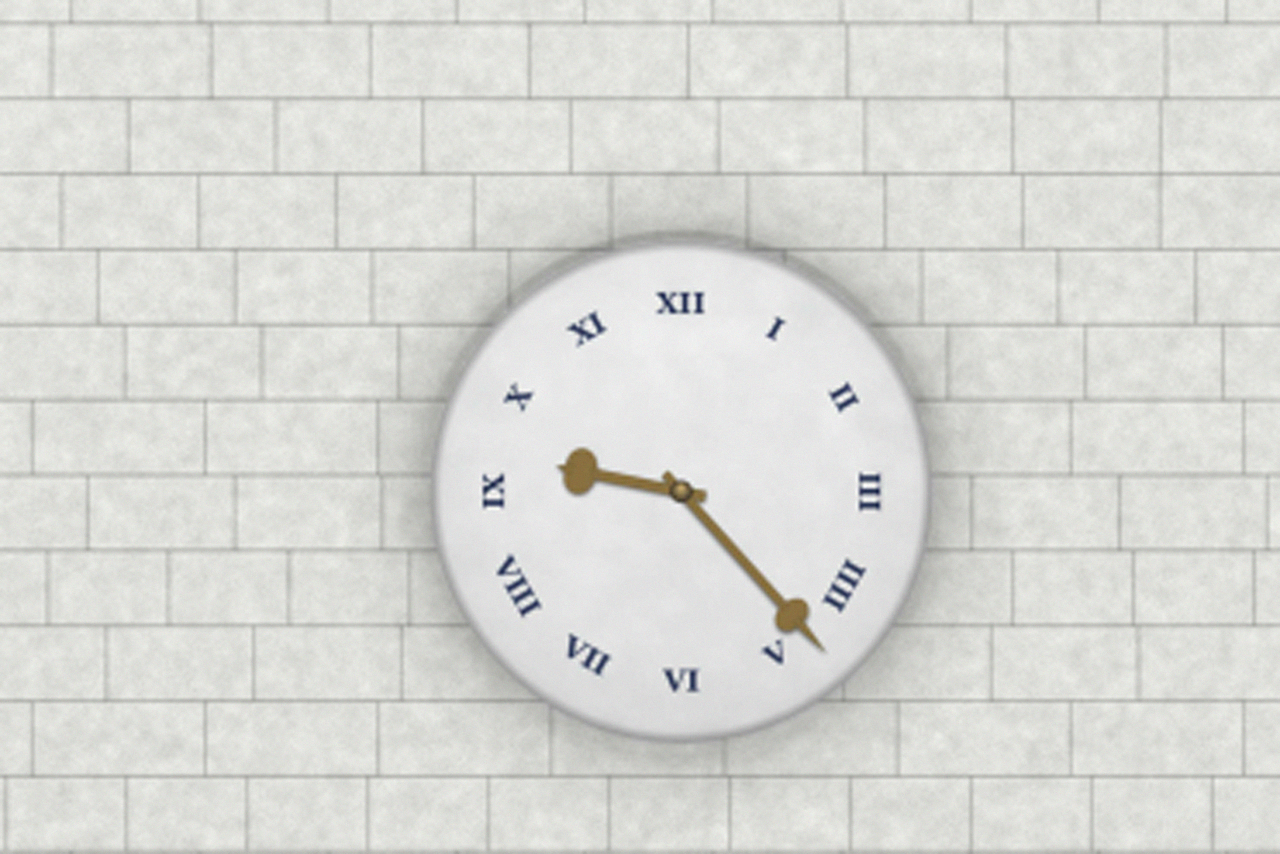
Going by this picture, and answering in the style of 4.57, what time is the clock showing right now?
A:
9.23
